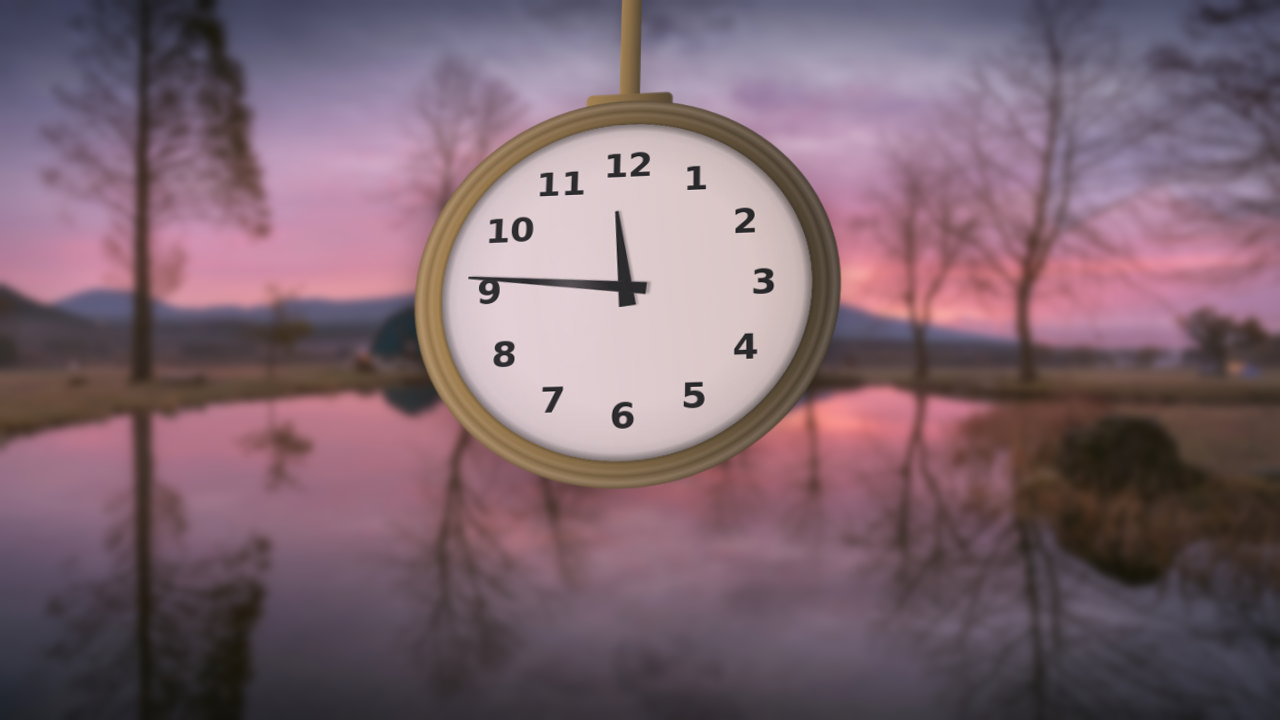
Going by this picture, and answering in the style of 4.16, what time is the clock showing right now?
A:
11.46
